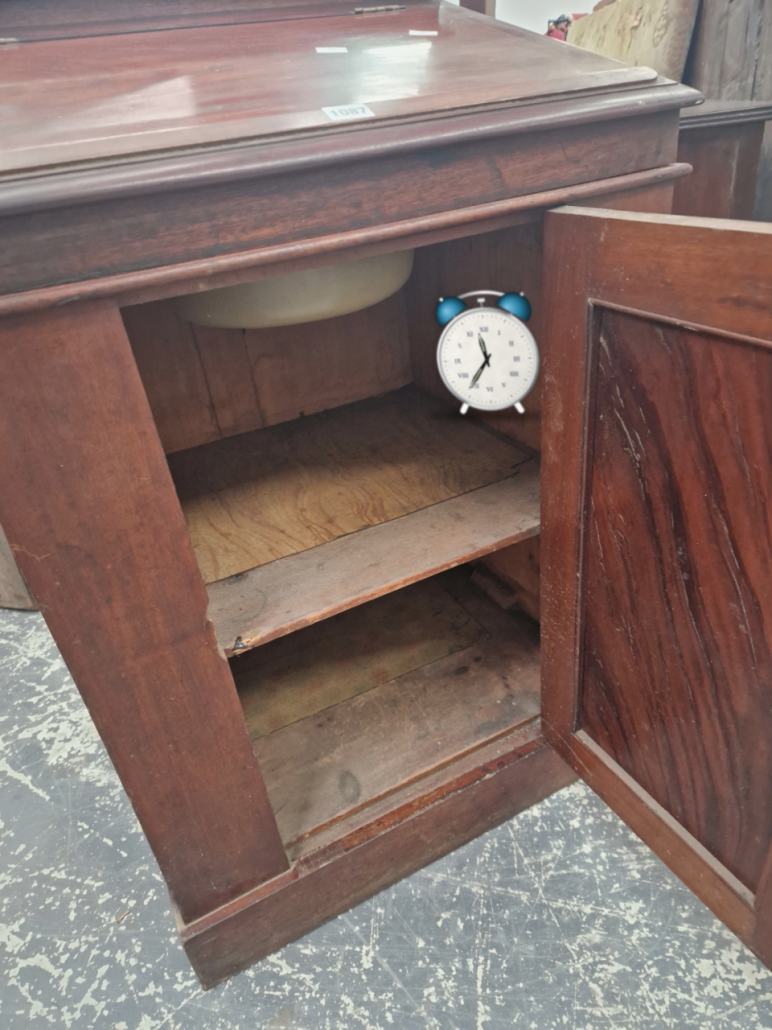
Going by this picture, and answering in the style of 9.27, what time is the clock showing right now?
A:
11.36
